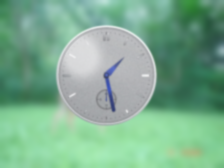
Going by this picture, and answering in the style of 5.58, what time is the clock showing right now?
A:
1.28
